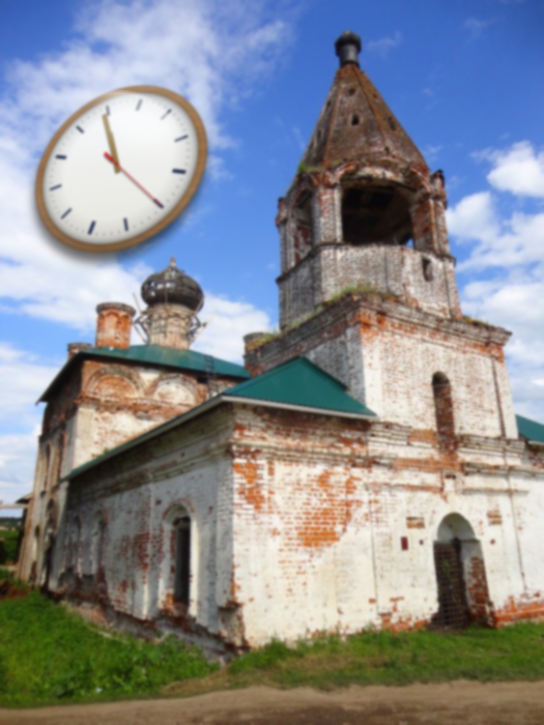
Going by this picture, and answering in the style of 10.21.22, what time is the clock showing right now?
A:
10.54.20
